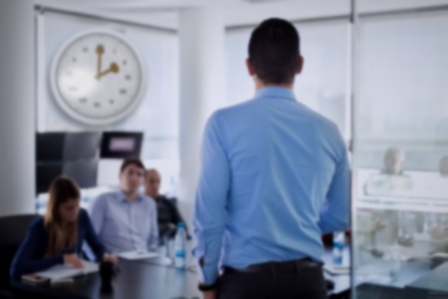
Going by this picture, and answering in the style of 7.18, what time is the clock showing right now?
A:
2.00
